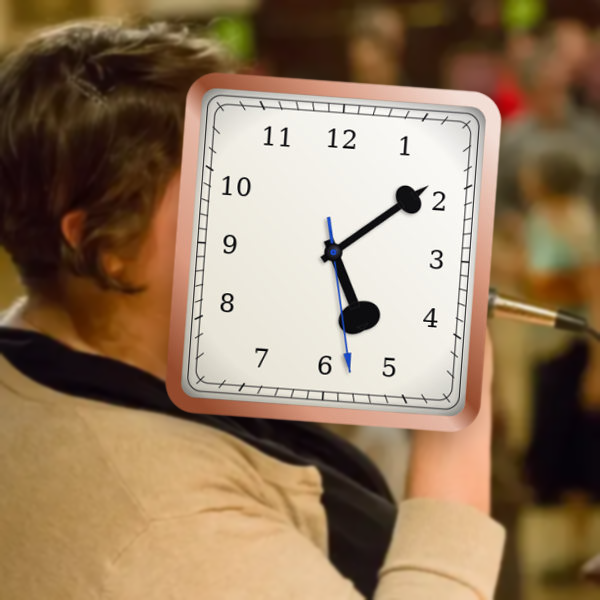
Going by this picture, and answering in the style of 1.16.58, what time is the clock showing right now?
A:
5.08.28
